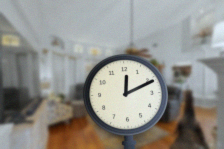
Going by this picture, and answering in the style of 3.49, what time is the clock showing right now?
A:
12.11
